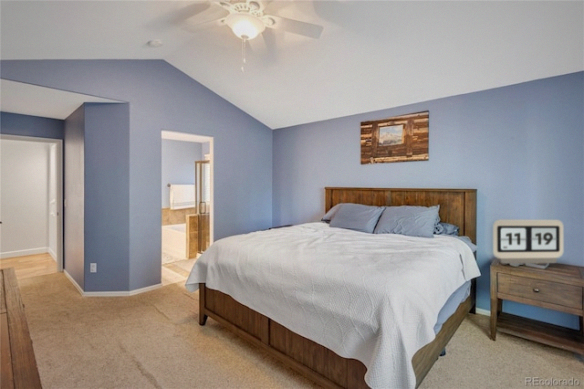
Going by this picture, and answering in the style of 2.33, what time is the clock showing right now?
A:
11.19
